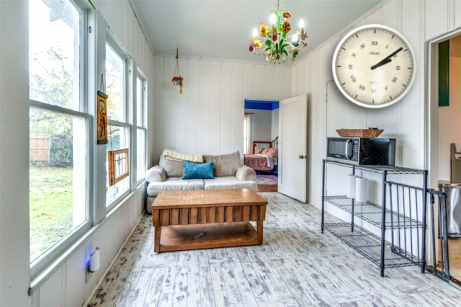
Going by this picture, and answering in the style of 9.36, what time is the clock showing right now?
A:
2.09
